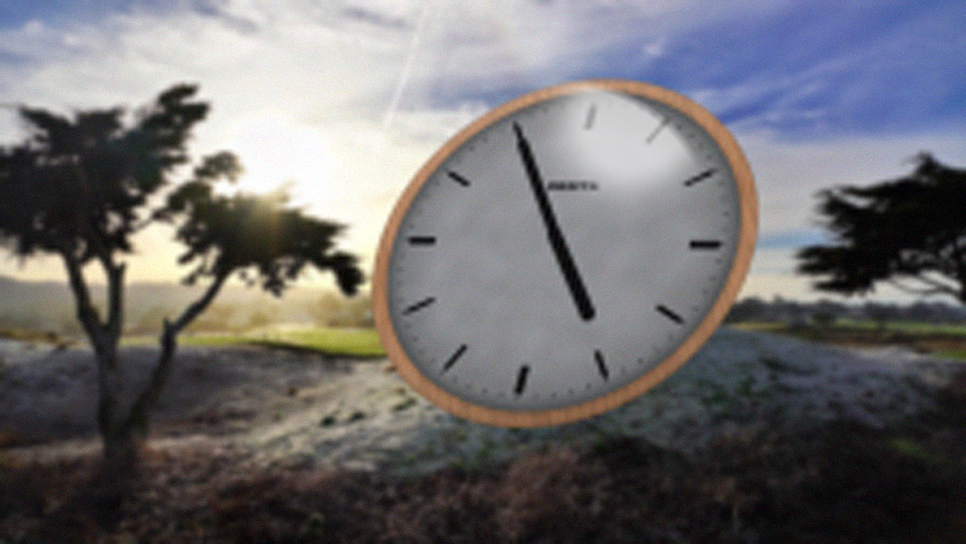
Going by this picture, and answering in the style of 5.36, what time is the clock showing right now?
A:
4.55
